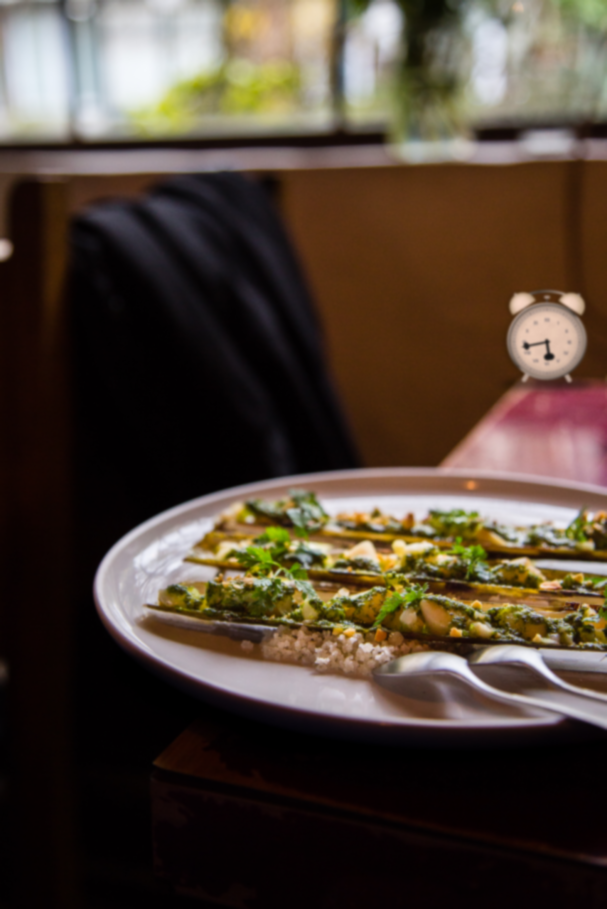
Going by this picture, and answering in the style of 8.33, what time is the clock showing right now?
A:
5.43
